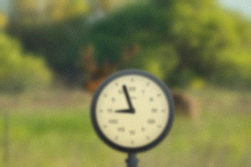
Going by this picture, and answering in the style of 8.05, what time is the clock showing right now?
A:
8.57
